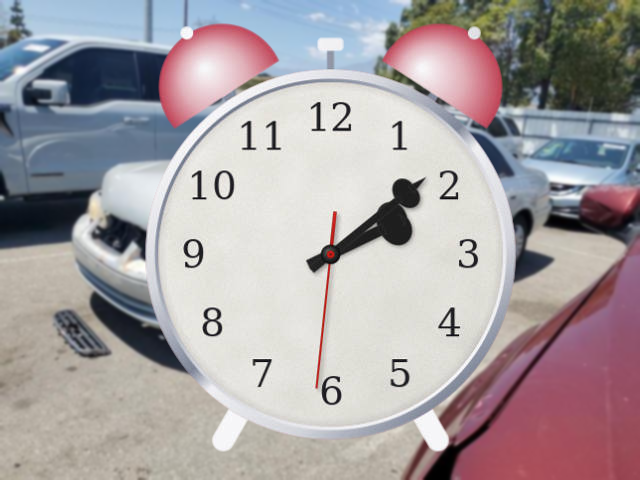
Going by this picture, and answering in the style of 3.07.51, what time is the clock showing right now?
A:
2.08.31
